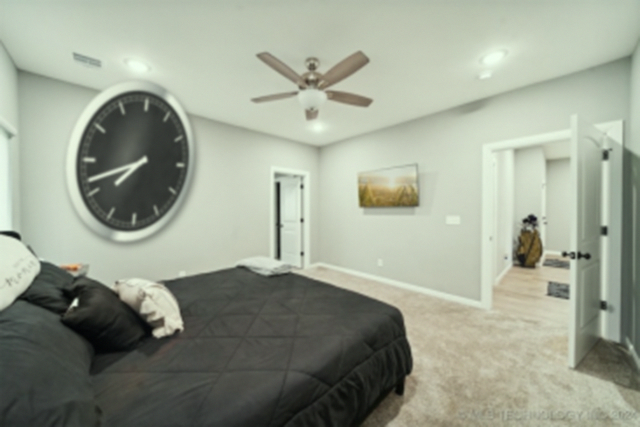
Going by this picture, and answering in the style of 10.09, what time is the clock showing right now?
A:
7.42
